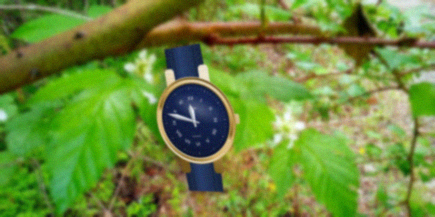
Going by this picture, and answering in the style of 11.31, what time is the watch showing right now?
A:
11.48
